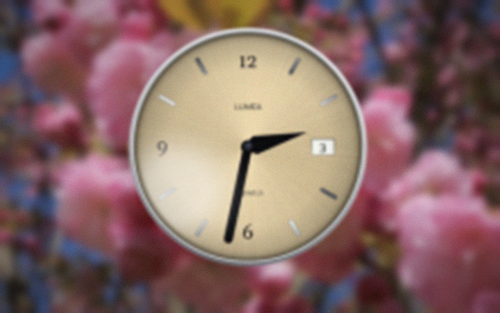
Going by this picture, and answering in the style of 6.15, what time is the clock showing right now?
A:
2.32
